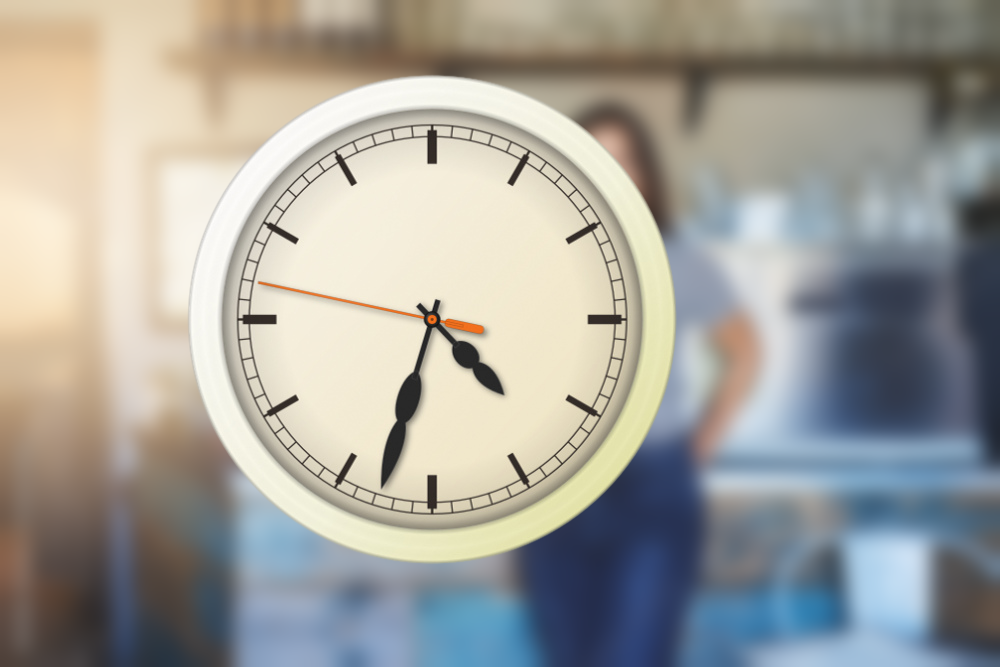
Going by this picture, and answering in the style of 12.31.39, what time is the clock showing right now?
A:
4.32.47
